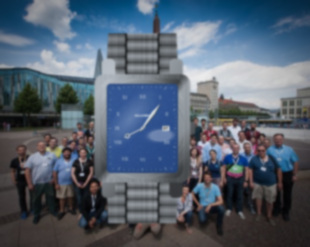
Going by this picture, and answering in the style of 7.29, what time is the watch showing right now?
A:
8.06
